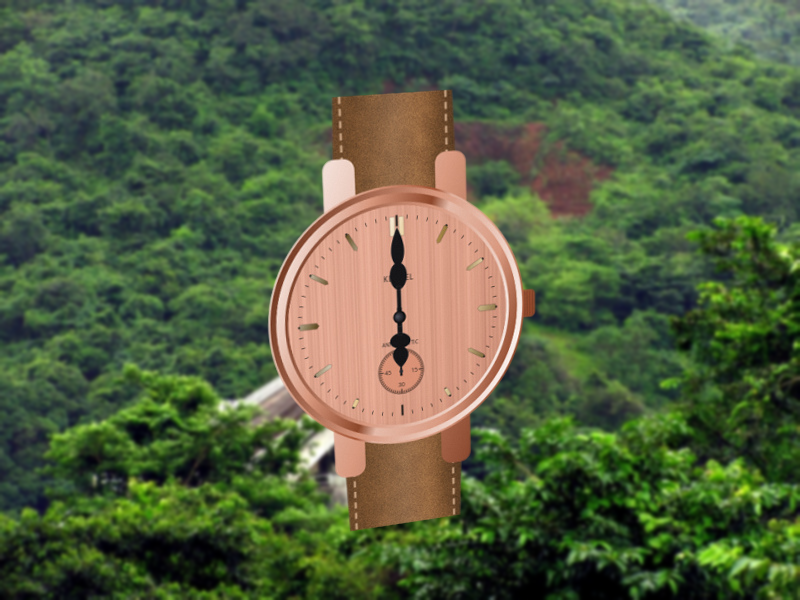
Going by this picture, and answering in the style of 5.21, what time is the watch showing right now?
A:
6.00
